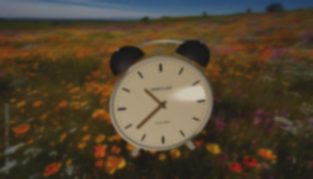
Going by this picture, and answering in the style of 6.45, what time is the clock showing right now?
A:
10.38
